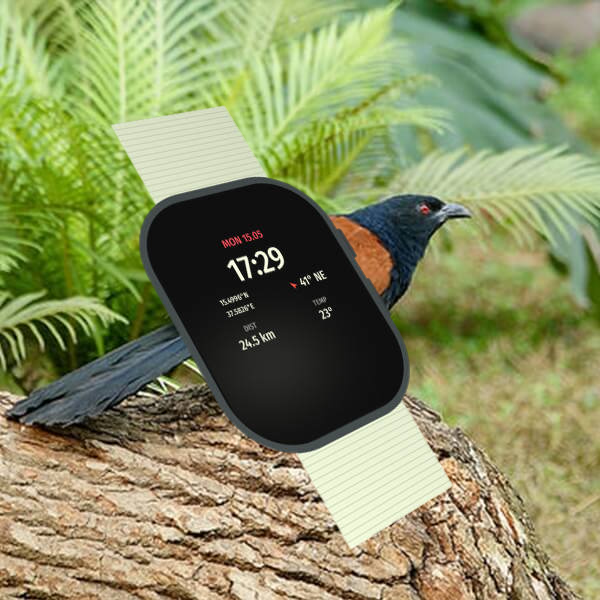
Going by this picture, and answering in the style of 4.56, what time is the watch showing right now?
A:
17.29
